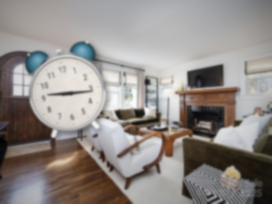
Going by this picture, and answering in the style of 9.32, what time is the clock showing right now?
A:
9.16
